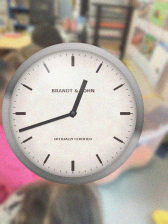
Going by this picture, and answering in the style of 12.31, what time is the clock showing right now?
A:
12.42
